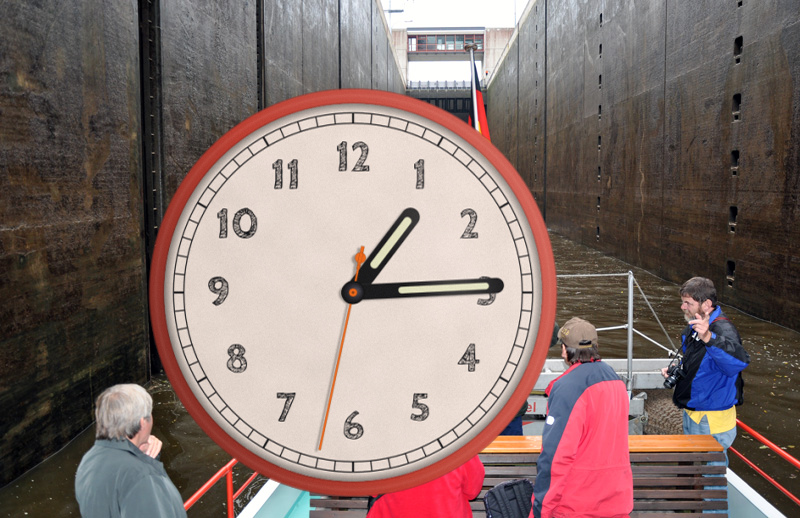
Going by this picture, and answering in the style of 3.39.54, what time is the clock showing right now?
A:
1.14.32
